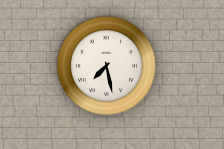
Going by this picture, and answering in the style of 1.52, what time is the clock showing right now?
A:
7.28
